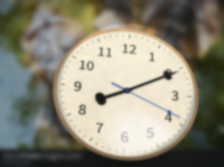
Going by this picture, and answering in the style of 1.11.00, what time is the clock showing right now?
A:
8.10.19
